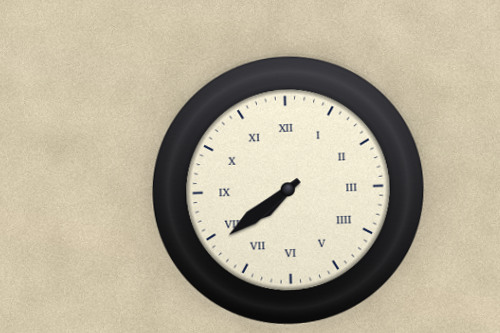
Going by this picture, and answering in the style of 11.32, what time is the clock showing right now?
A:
7.39
